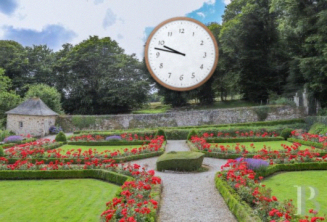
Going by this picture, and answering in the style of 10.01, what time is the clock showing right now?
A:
9.47
